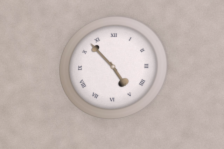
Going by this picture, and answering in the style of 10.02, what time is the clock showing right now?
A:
4.53
